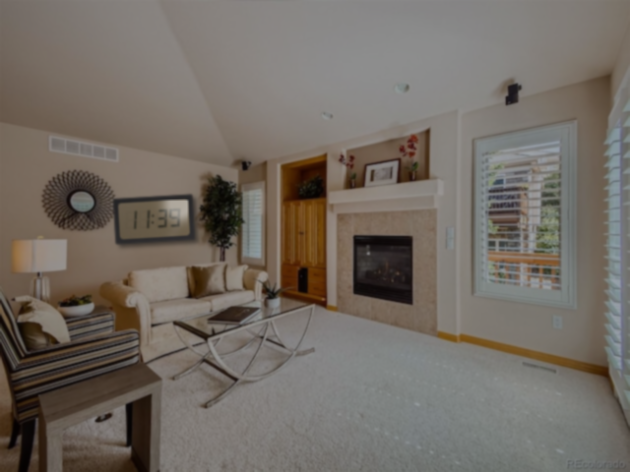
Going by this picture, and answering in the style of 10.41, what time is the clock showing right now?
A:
11.39
